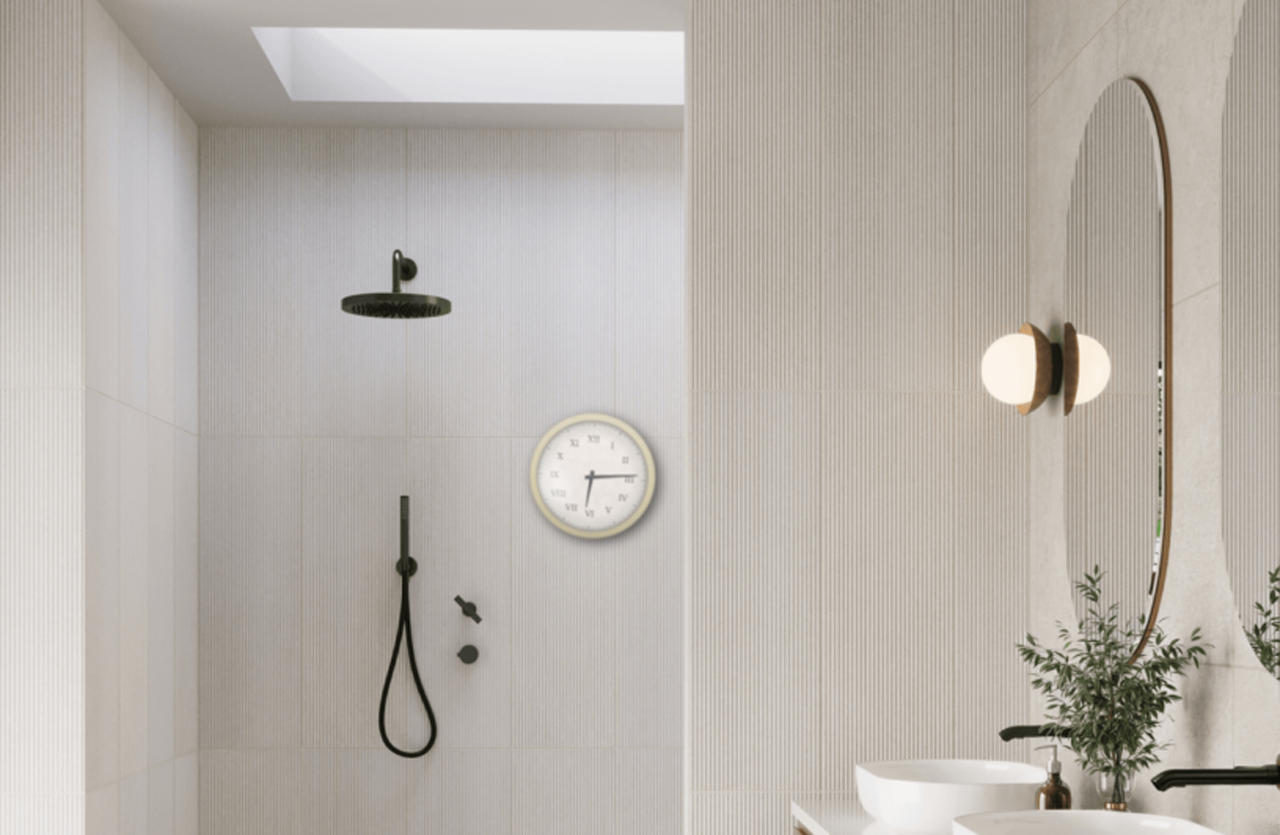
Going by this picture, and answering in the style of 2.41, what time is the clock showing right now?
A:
6.14
